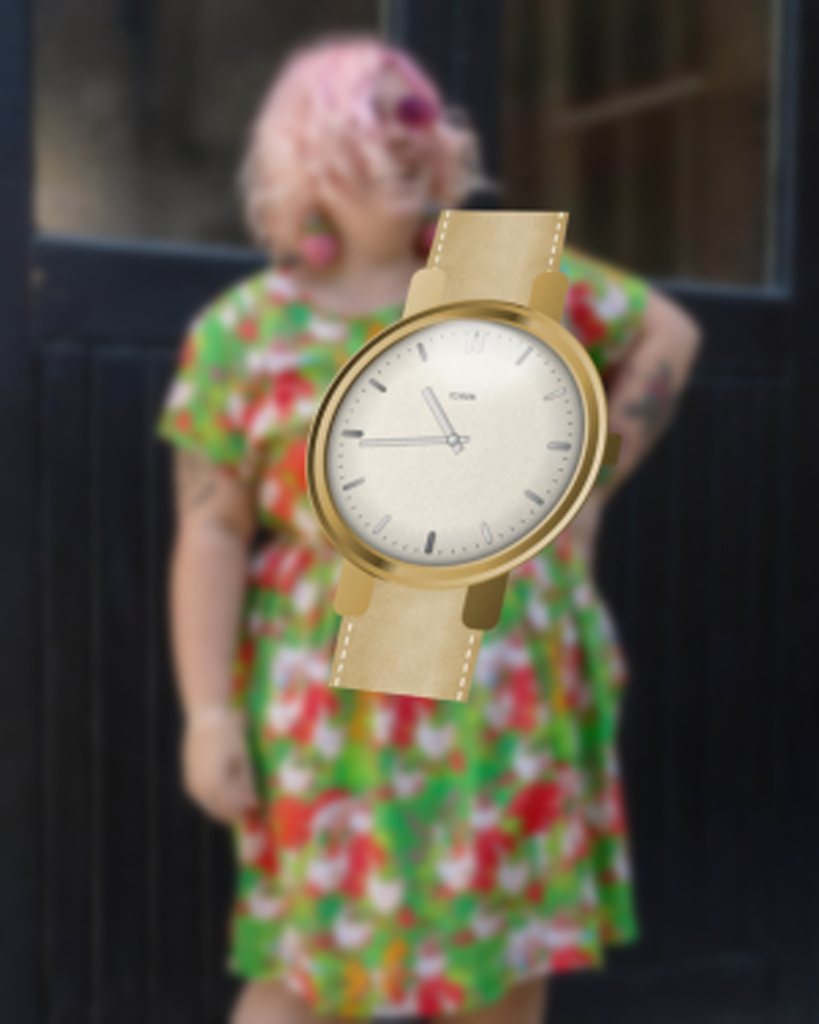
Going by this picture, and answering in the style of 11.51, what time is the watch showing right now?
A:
10.44
